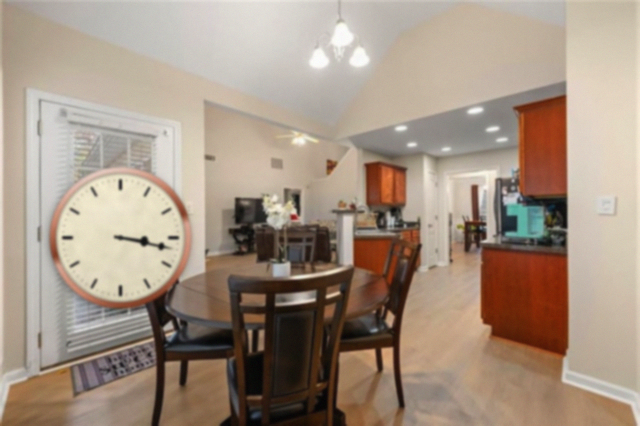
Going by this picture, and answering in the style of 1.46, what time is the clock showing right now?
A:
3.17
